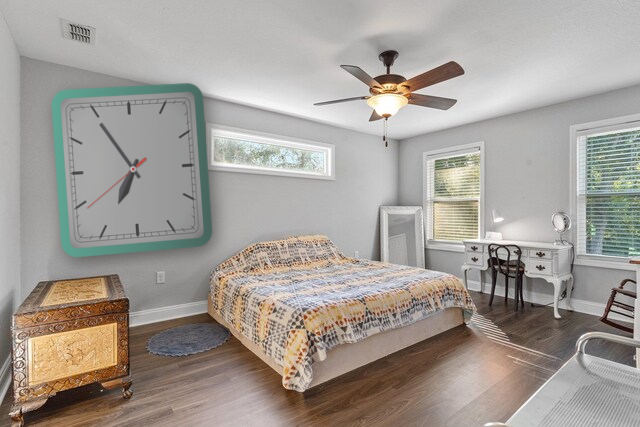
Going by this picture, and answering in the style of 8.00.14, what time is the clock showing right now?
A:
6.54.39
